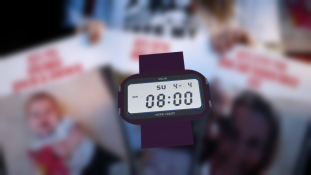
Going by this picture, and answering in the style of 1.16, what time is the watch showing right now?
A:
8.00
